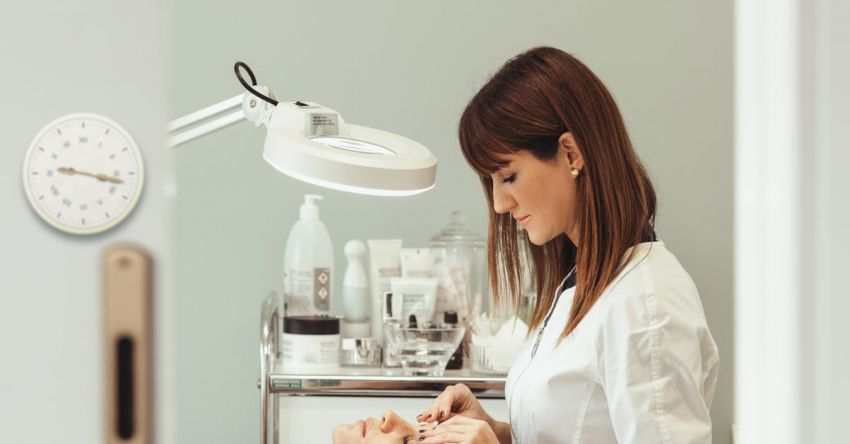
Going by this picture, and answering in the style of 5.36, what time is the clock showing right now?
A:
9.17
